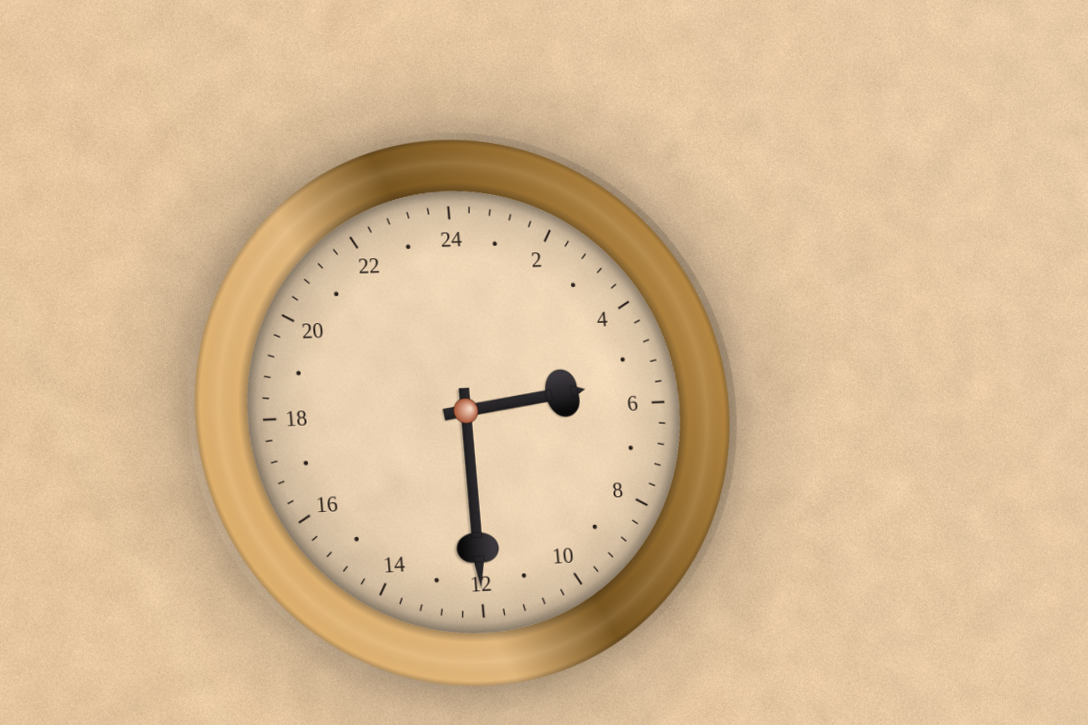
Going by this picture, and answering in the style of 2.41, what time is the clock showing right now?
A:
5.30
